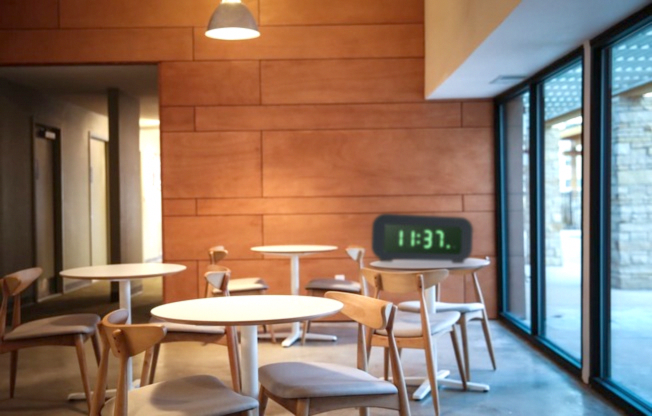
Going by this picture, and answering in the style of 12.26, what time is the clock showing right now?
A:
11.37
